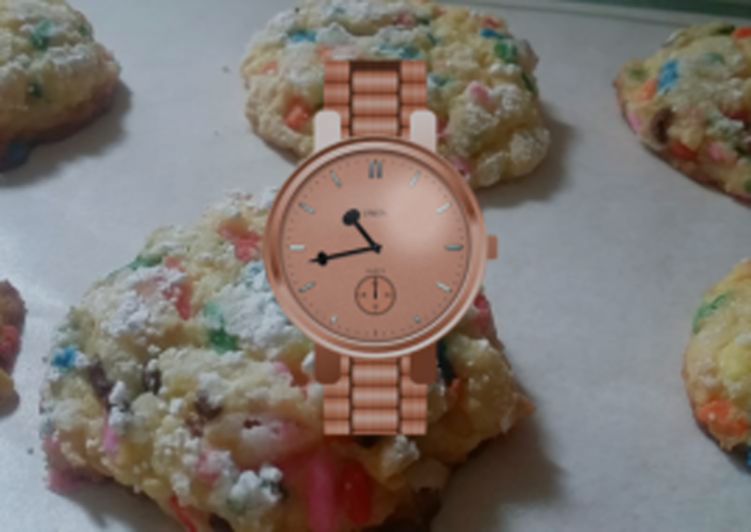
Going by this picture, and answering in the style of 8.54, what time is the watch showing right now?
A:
10.43
